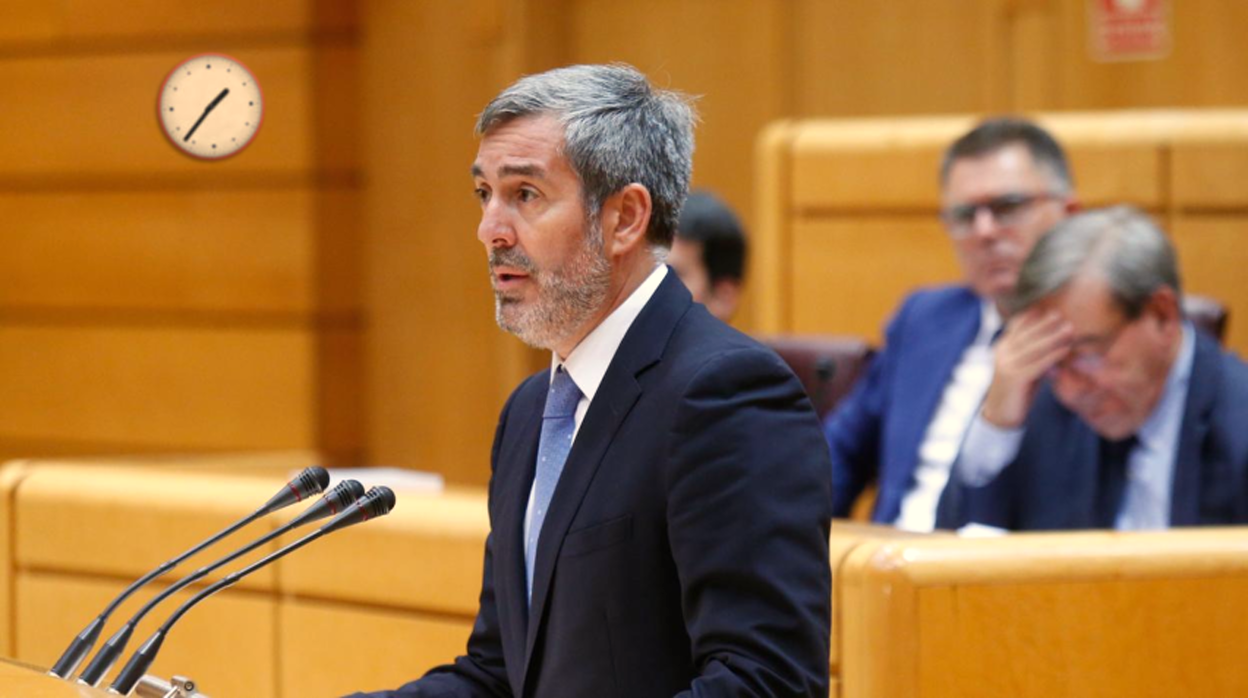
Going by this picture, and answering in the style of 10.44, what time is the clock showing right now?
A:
1.37
